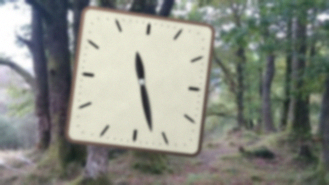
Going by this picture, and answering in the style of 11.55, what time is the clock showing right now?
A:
11.27
